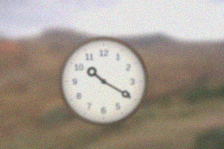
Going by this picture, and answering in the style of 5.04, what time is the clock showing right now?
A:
10.20
